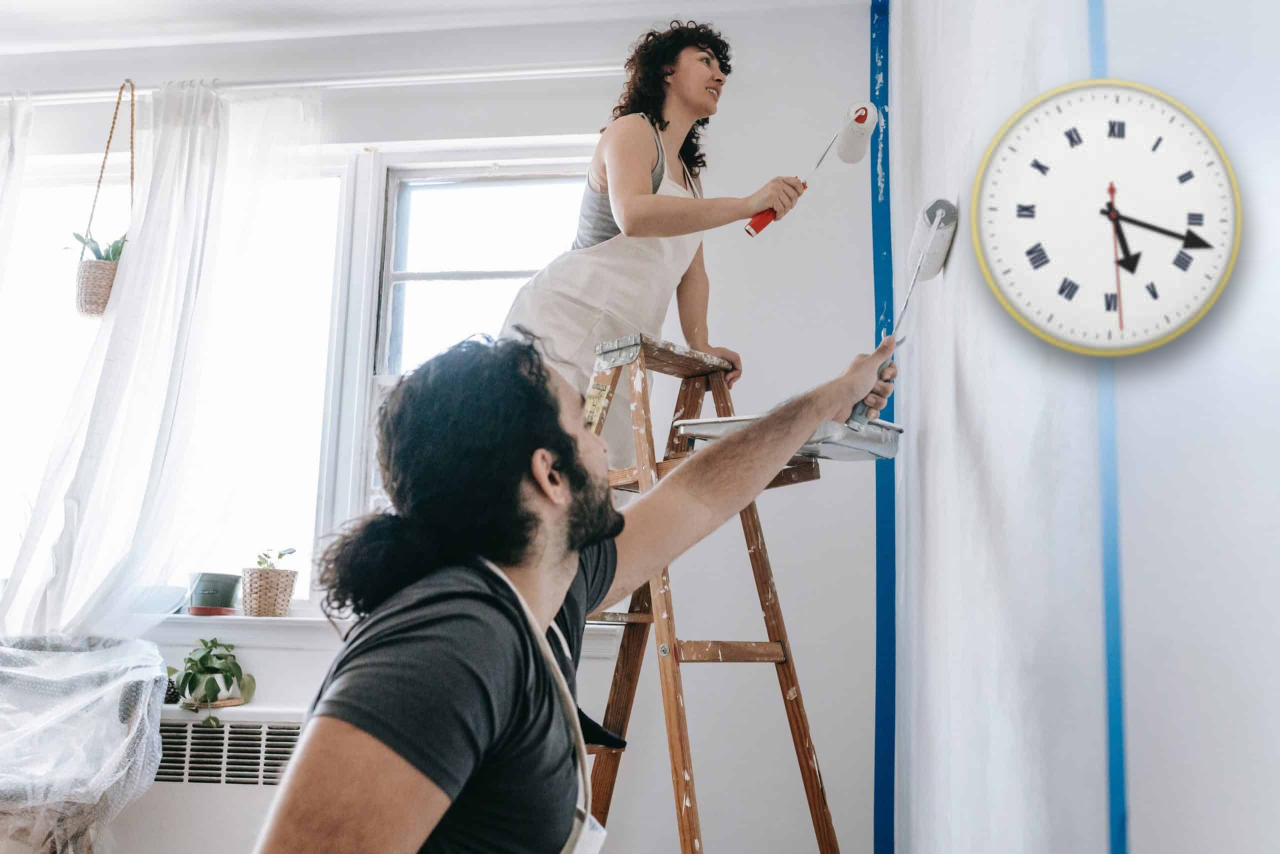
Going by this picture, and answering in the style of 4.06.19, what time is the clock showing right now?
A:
5.17.29
